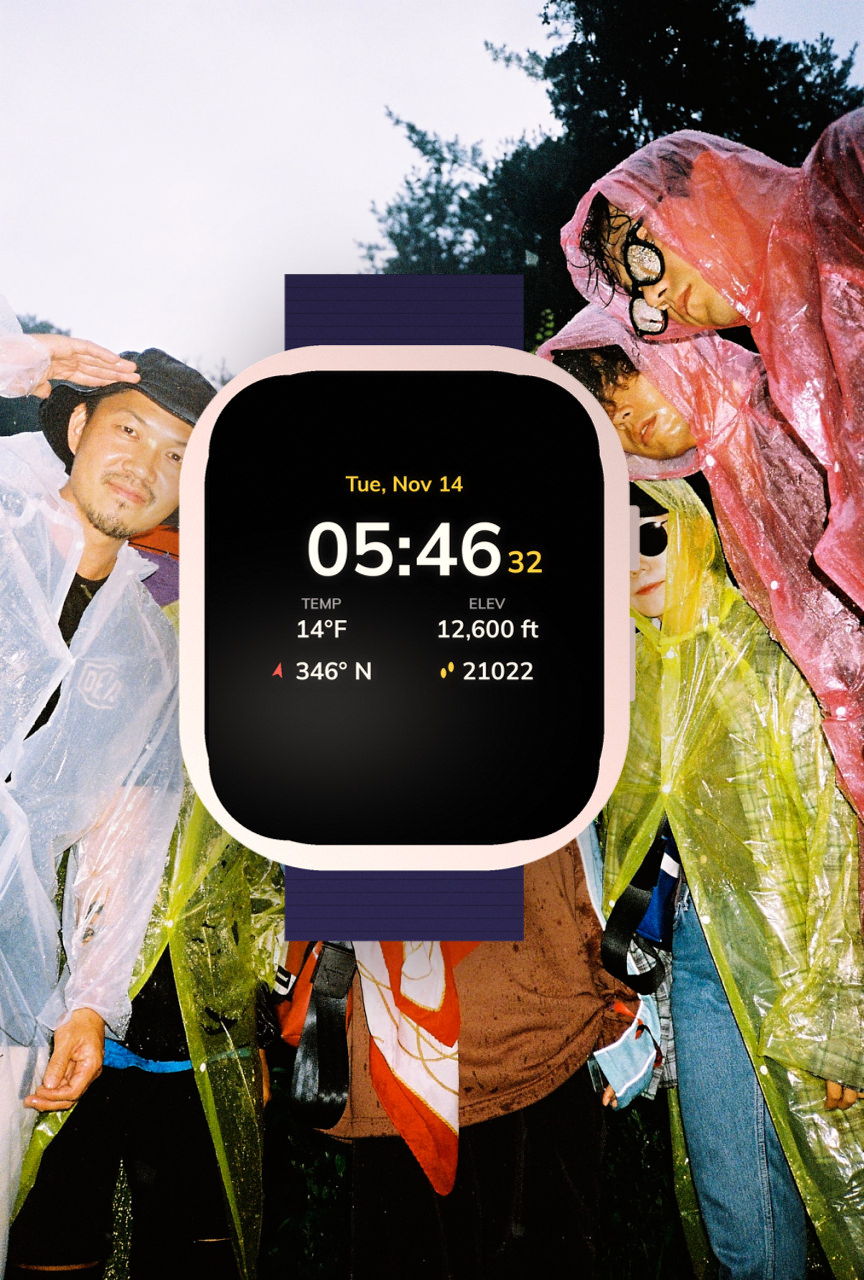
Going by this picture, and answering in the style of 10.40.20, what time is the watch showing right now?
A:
5.46.32
